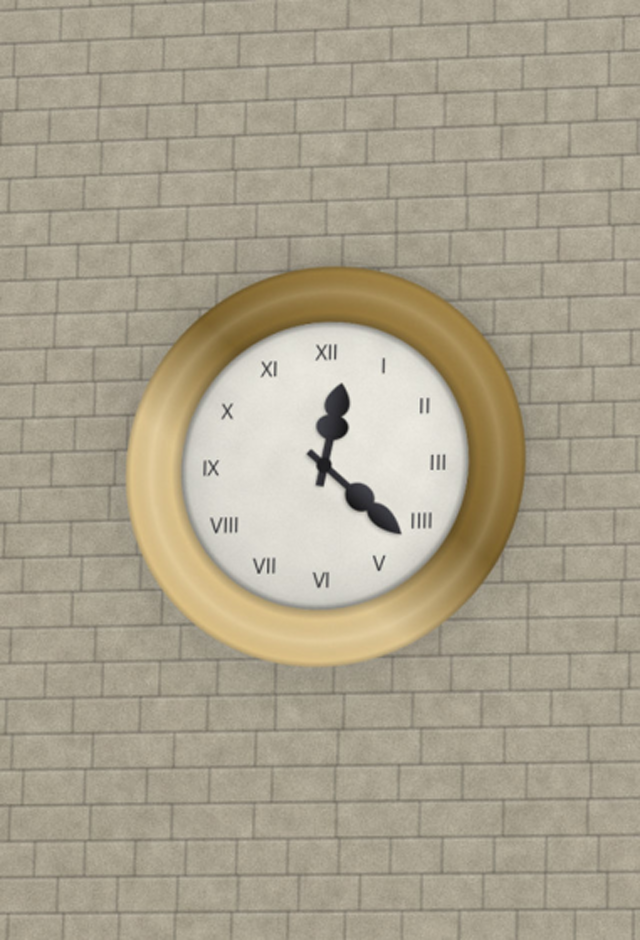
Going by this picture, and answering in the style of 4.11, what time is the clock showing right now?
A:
12.22
